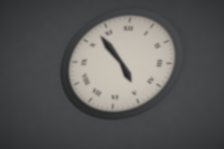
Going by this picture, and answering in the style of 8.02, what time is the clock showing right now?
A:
4.53
